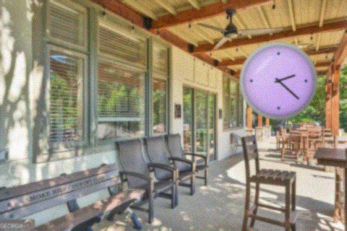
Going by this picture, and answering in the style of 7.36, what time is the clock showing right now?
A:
2.22
